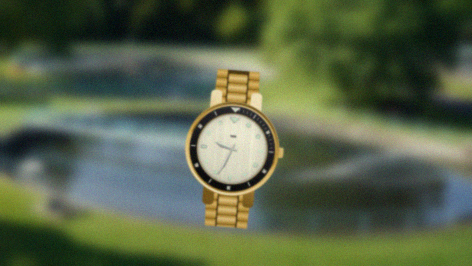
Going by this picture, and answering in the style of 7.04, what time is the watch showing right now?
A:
9.34
